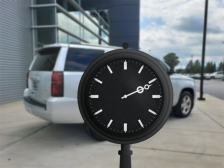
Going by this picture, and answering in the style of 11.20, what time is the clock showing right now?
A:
2.11
